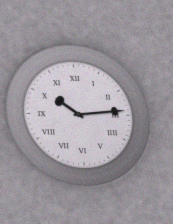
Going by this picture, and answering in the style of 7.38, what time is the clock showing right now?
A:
10.14
